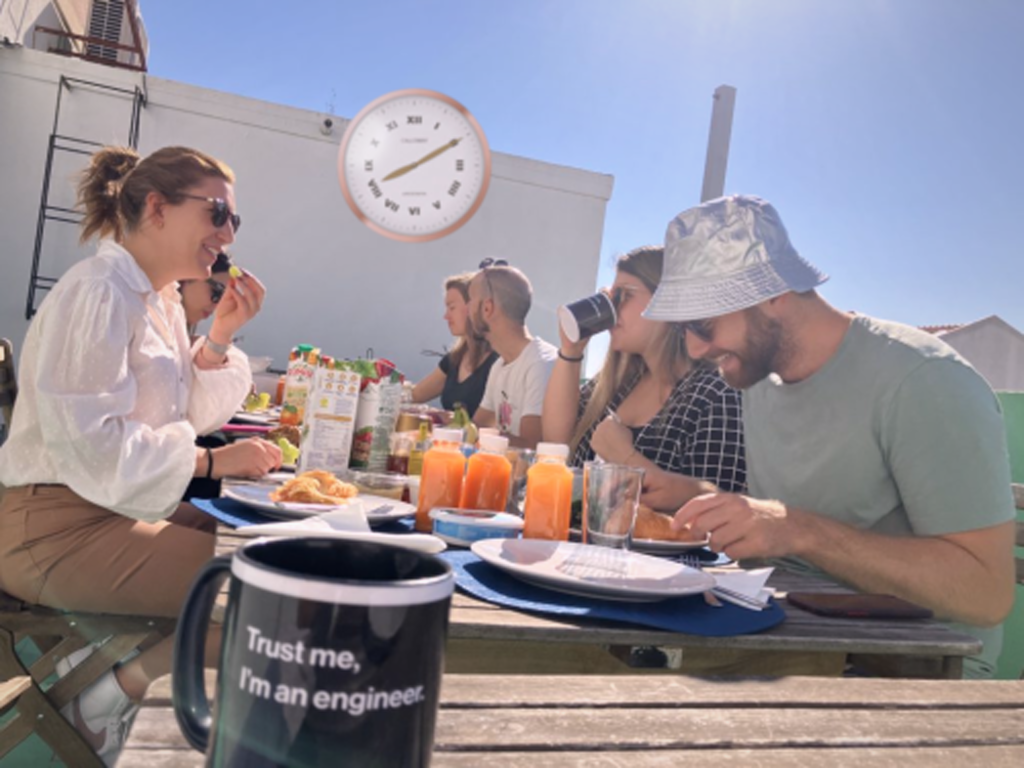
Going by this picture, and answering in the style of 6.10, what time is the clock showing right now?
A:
8.10
